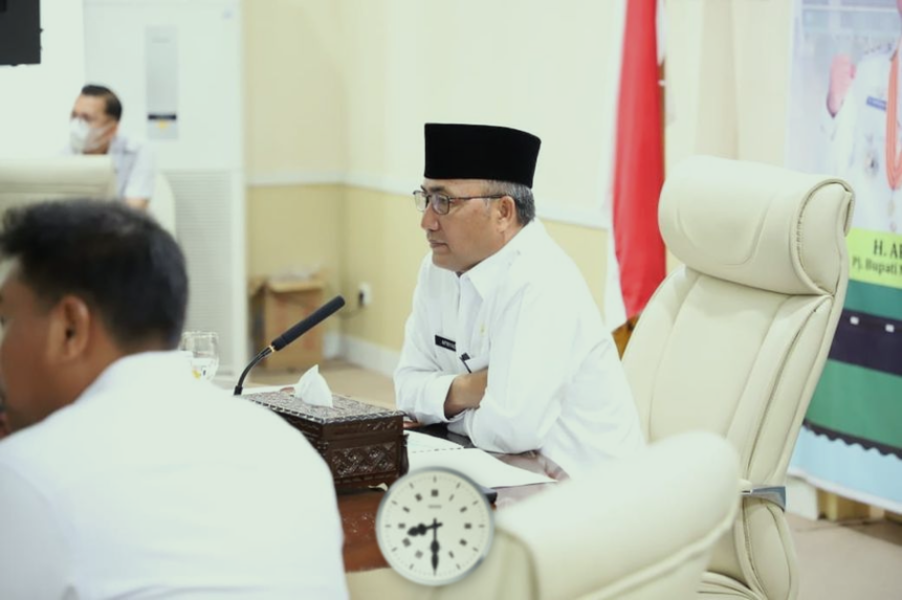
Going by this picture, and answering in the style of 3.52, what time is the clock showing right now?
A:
8.30
